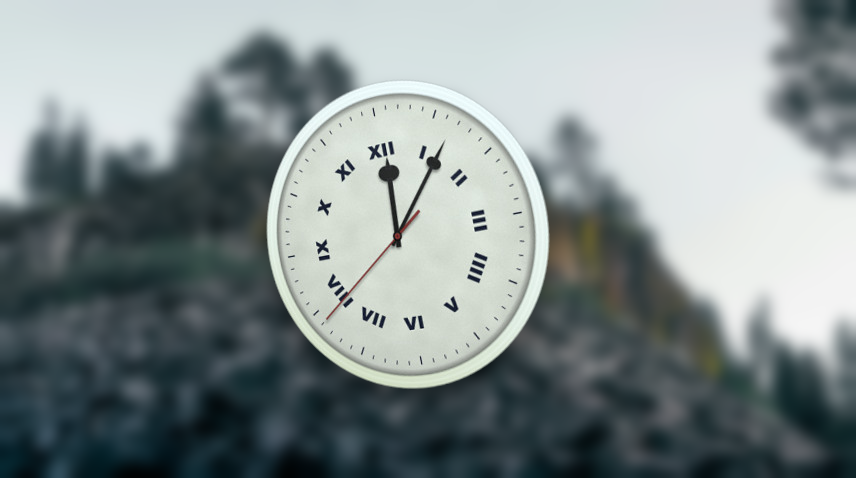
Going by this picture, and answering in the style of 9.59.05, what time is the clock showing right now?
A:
12.06.39
